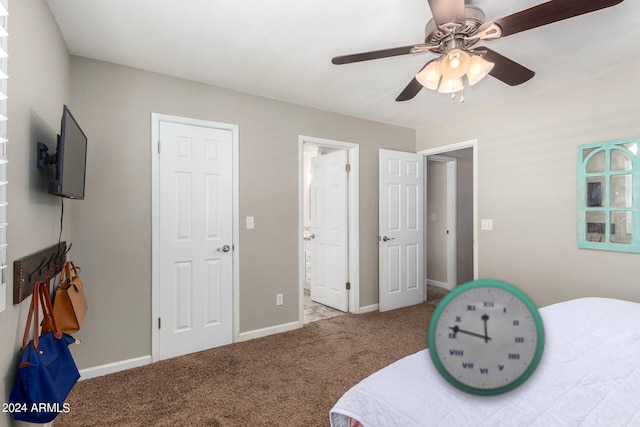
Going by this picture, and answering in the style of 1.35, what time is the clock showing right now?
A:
11.47
